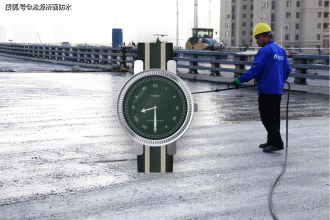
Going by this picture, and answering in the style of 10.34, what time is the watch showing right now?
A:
8.30
